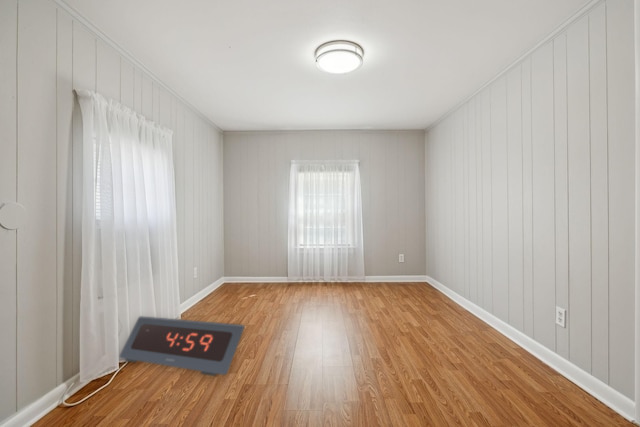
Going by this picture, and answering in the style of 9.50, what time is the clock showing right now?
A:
4.59
